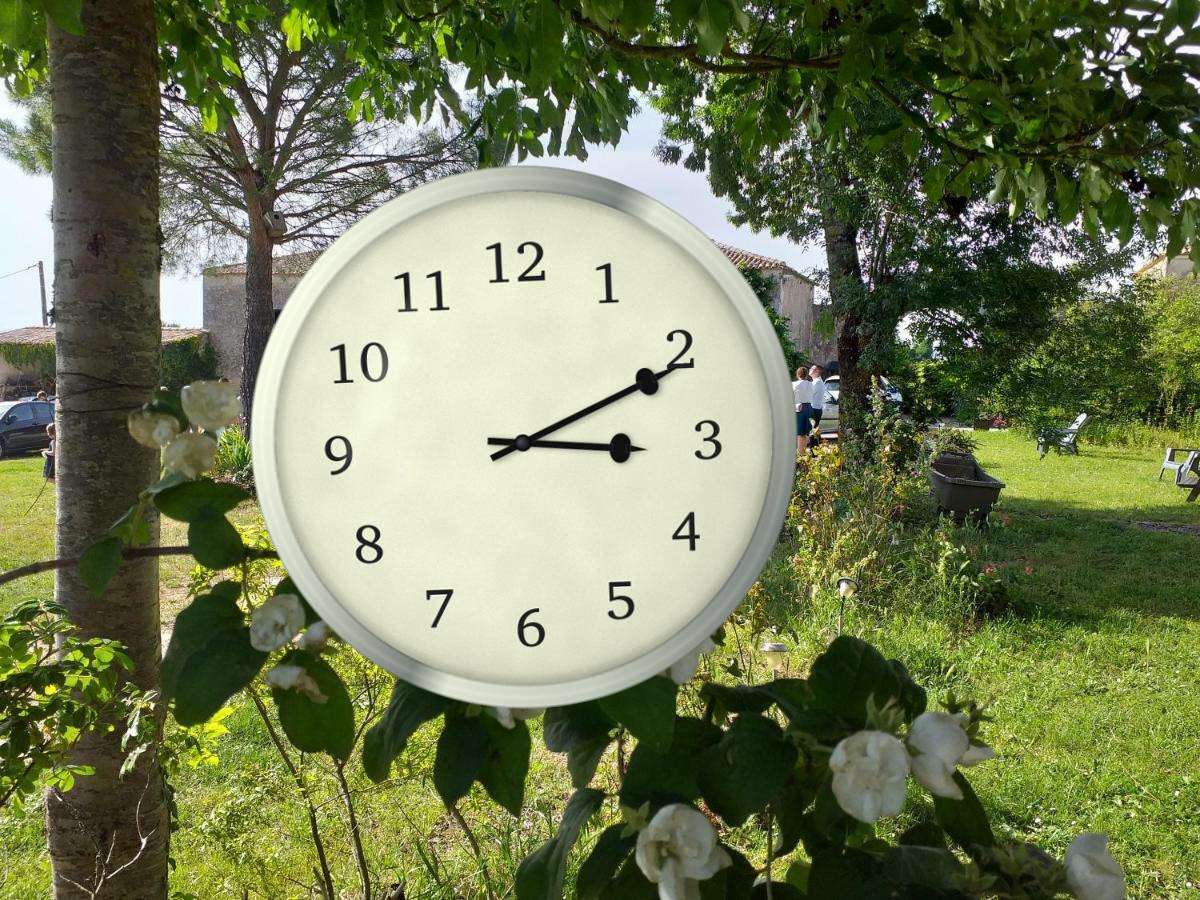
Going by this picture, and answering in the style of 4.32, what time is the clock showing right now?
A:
3.11
